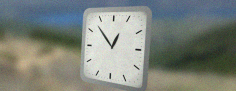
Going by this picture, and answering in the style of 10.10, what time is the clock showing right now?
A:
12.53
